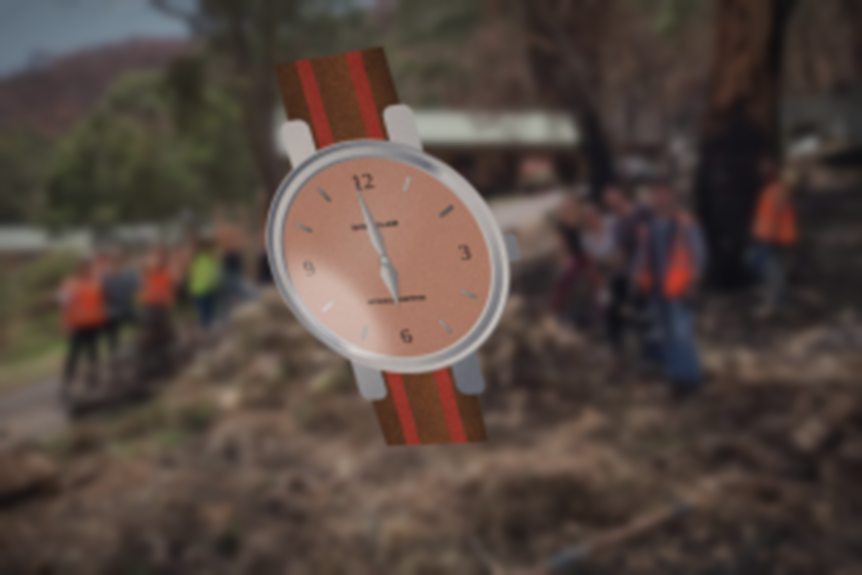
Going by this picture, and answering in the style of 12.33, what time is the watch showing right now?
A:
5.59
